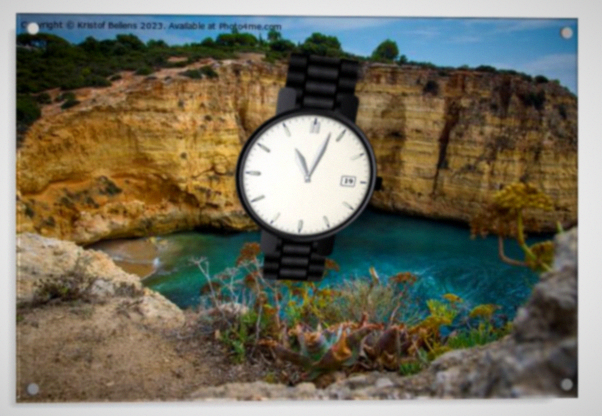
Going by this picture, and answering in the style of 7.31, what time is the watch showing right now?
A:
11.03
